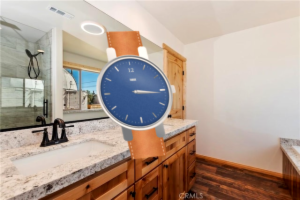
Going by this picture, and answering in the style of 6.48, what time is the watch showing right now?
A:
3.16
